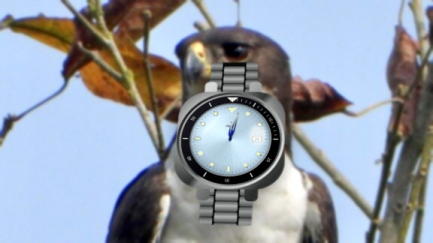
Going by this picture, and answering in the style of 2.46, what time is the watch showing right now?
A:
12.02
